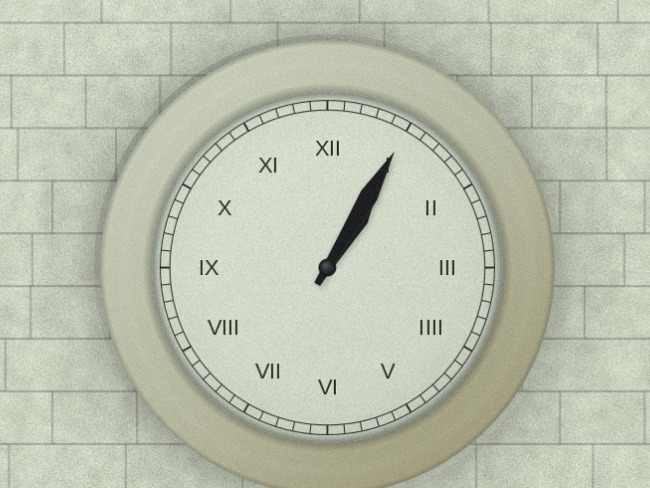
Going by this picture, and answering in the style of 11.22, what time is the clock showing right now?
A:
1.05
